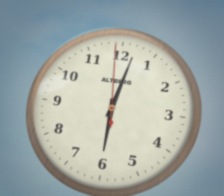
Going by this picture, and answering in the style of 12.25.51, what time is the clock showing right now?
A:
6.01.59
